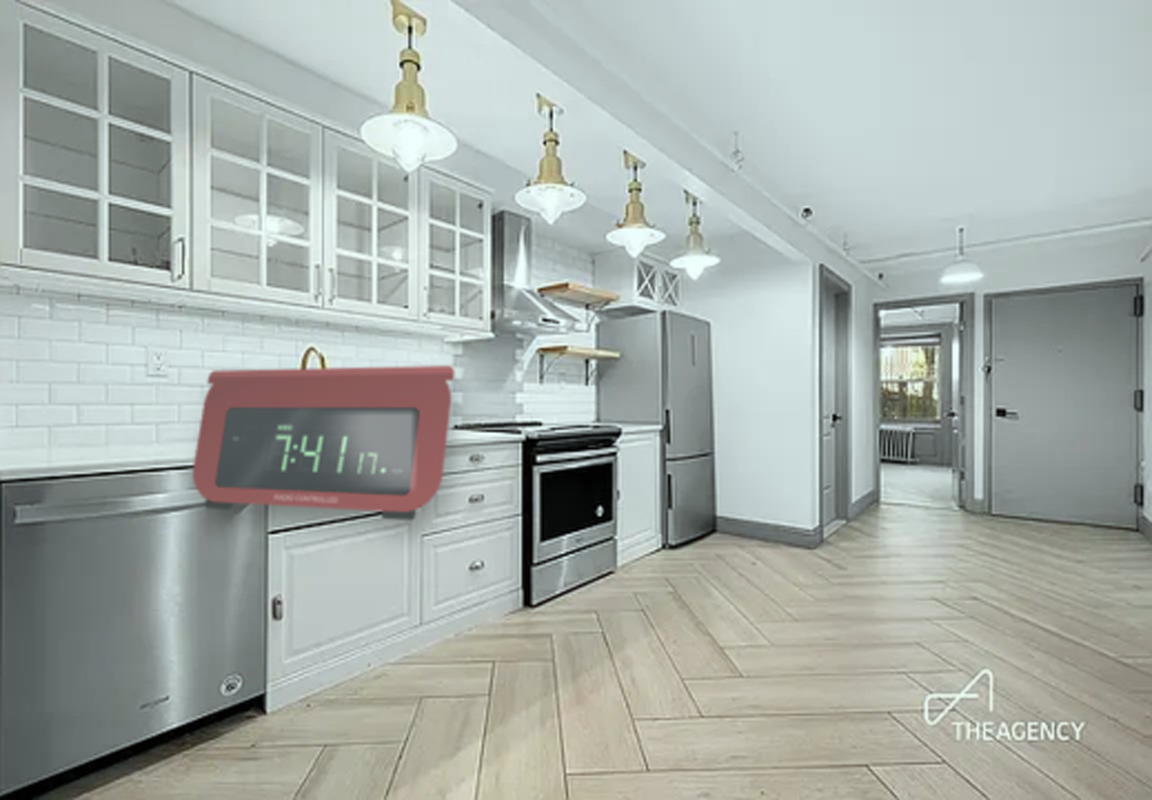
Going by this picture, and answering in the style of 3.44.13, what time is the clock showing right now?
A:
7.41.17
